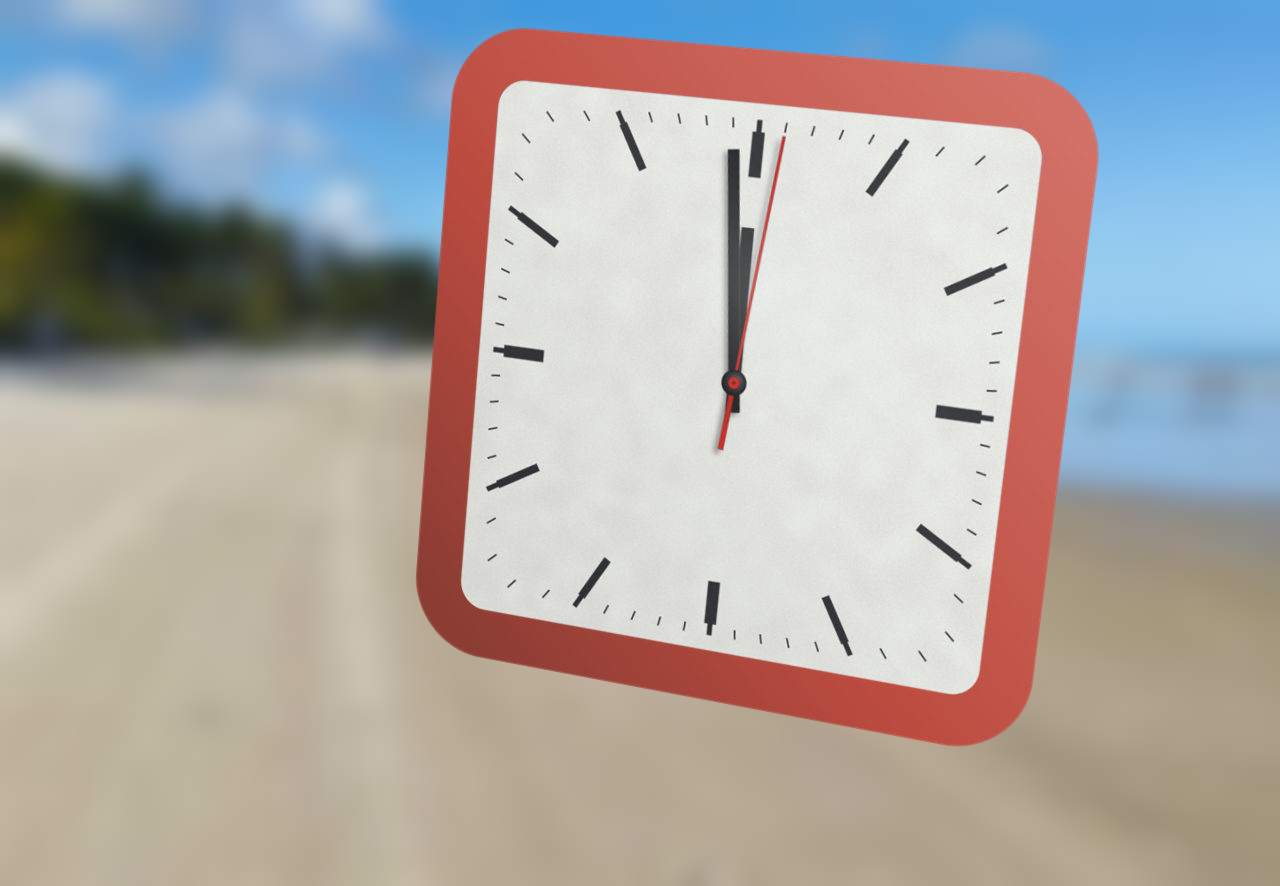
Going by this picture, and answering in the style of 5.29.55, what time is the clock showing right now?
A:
11.59.01
